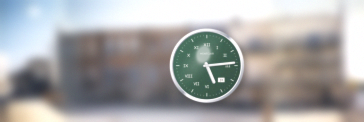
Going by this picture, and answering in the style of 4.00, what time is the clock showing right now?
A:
5.14
